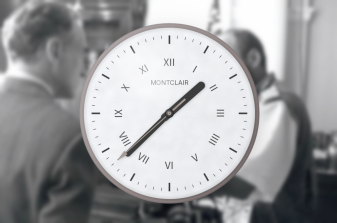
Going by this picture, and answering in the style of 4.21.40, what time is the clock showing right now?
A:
1.37.38
